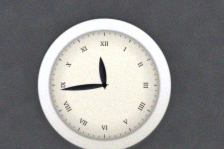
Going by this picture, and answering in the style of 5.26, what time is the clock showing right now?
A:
11.44
